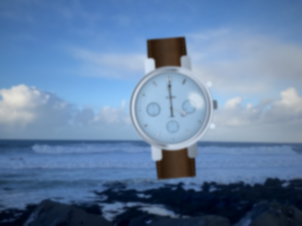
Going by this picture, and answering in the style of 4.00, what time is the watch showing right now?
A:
3.59
